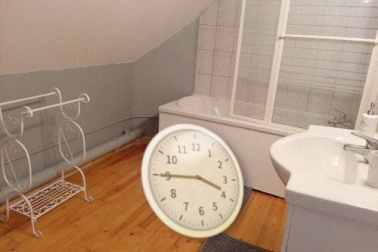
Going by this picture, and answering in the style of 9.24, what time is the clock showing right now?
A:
3.45
